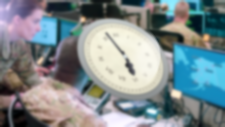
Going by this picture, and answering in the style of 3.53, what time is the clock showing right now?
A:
5.57
